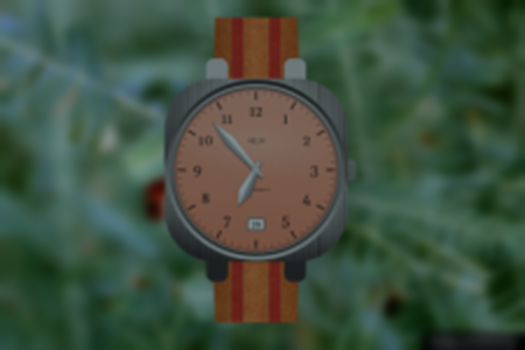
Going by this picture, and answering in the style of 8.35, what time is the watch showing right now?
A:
6.53
